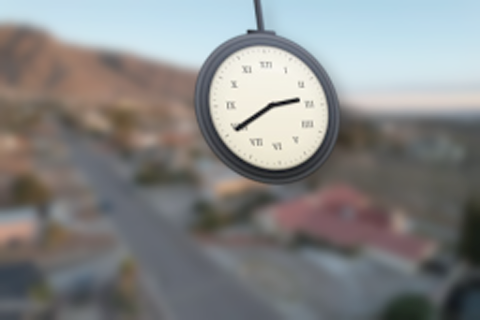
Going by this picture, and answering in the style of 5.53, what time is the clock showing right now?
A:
2.40
